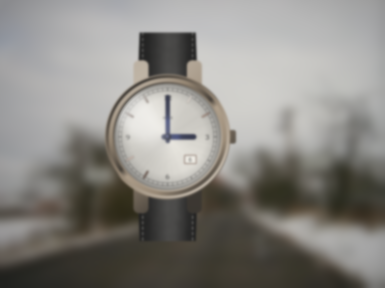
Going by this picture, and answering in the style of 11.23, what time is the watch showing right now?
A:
3.00
